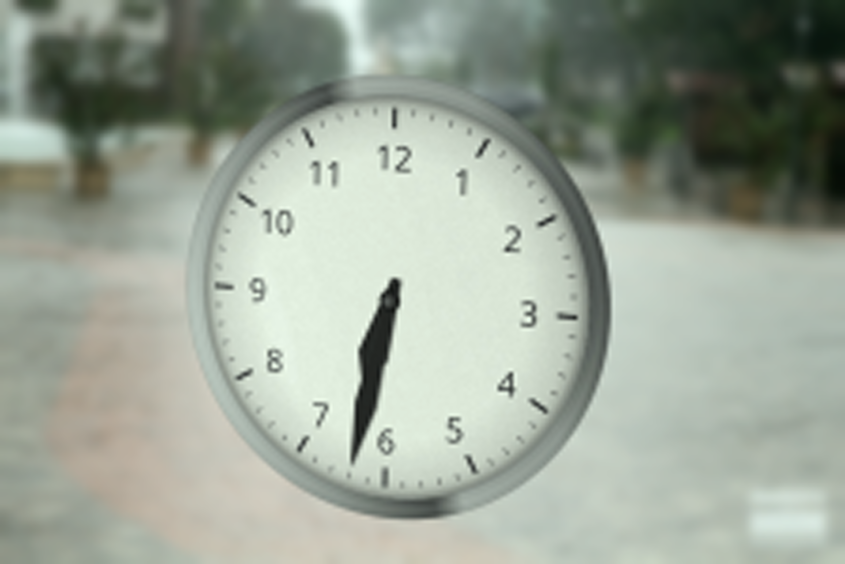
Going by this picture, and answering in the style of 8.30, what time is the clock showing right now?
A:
6.32
